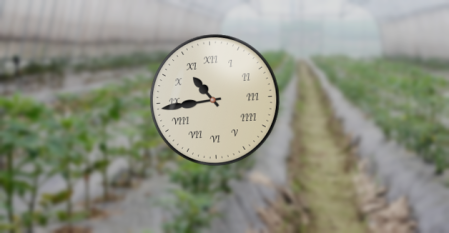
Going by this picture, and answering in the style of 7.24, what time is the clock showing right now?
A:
10.44
